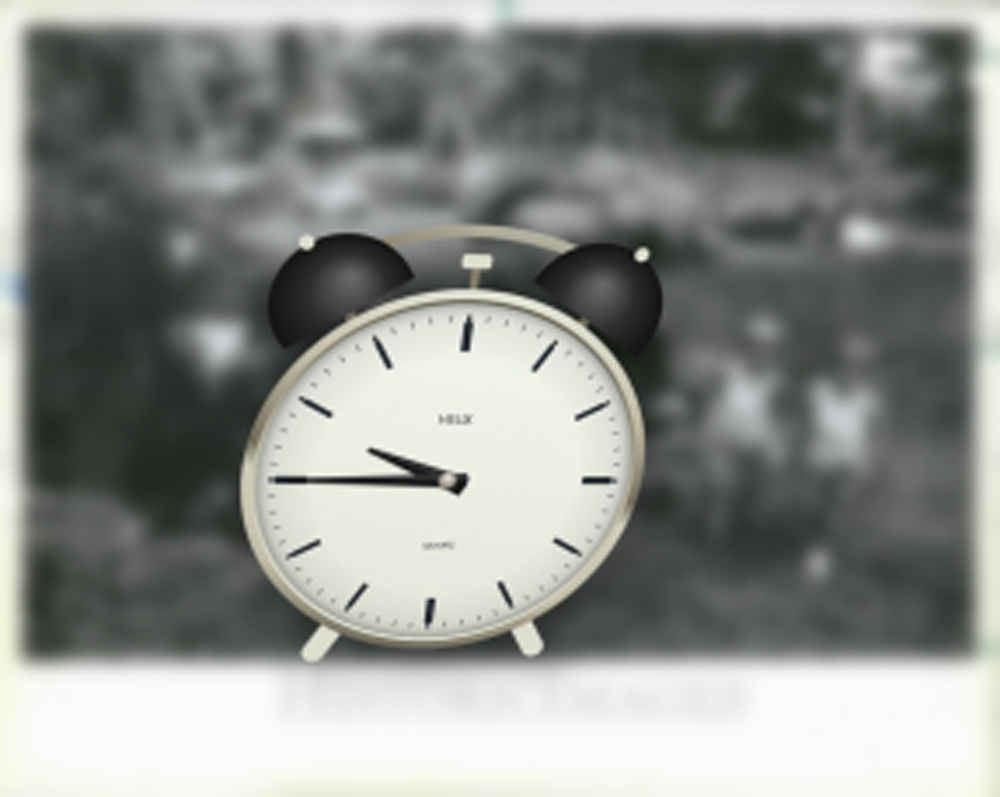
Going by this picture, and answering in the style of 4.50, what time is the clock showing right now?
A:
9.45
